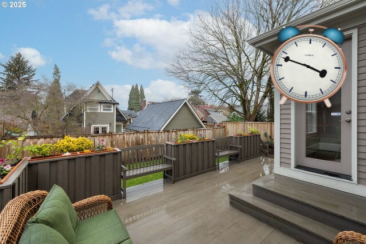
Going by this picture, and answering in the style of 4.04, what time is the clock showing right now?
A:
3.48
